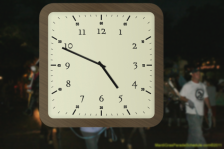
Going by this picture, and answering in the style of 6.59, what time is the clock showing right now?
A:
4.49
